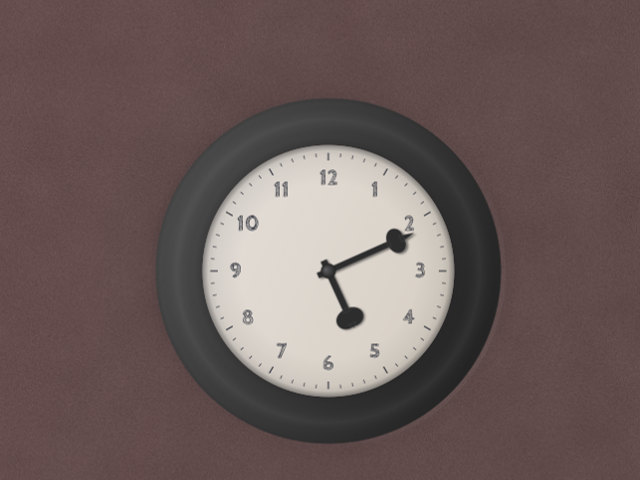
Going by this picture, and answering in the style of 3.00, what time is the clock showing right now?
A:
5.11
